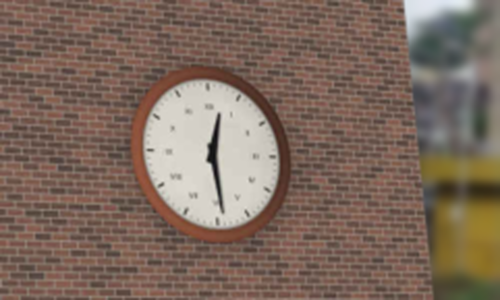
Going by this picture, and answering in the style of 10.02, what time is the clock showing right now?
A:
12.29
